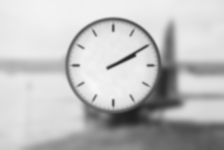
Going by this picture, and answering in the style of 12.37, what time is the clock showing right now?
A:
2.10
